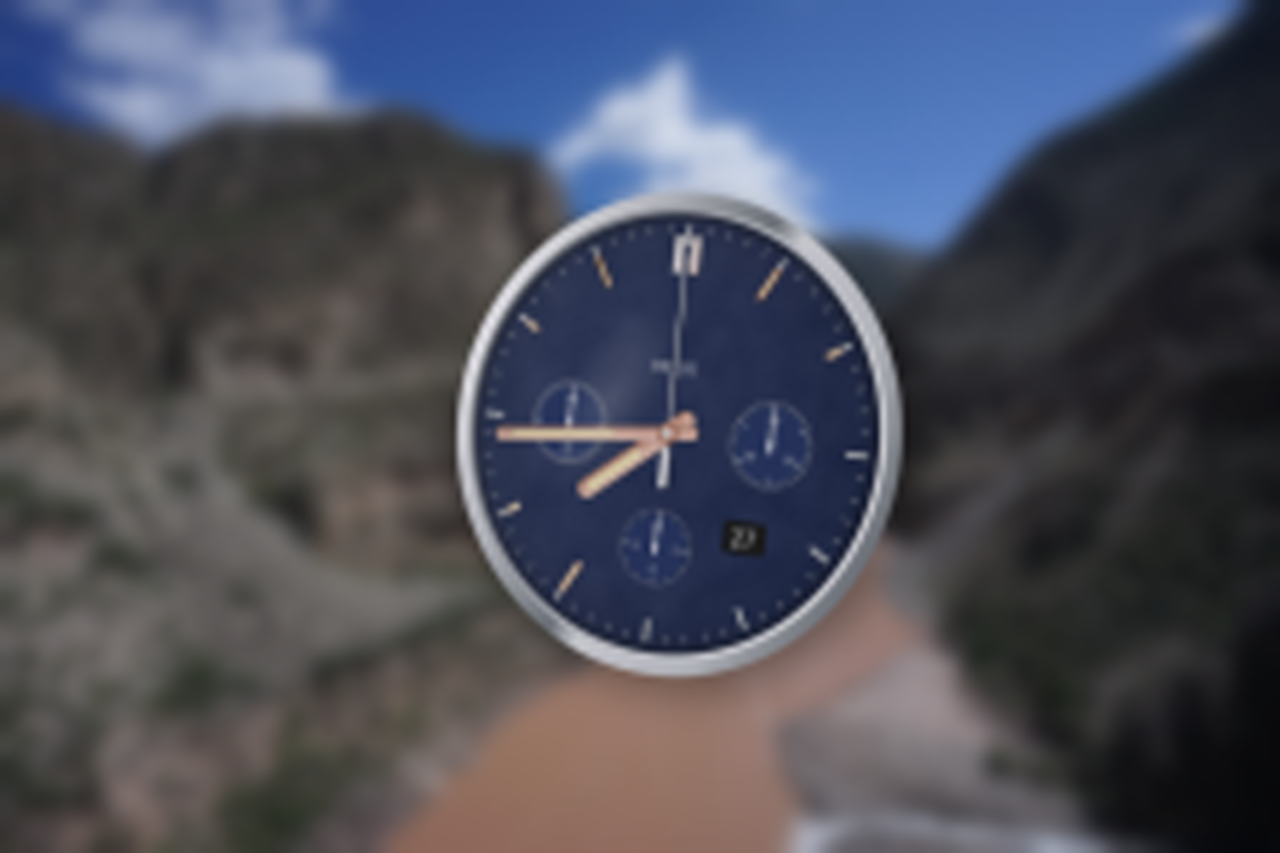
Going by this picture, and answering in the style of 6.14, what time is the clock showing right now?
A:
7.44
